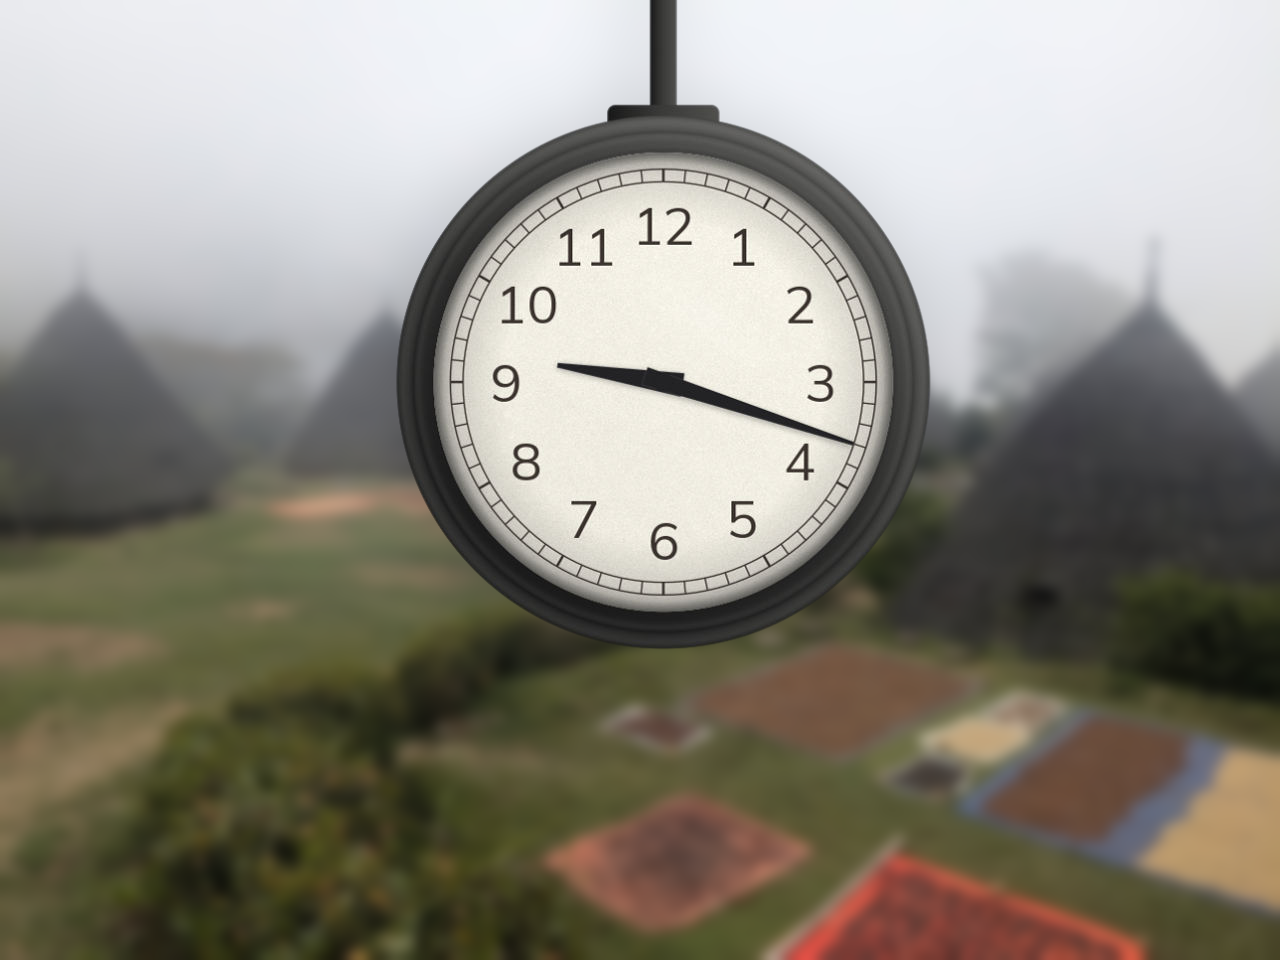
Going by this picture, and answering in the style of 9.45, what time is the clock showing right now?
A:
9.18
